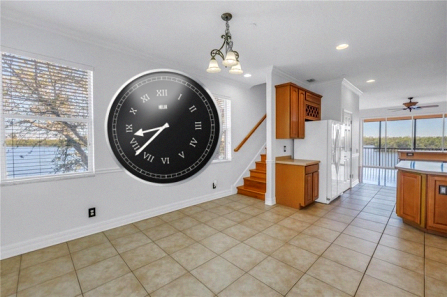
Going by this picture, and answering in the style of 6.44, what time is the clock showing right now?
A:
8.38
